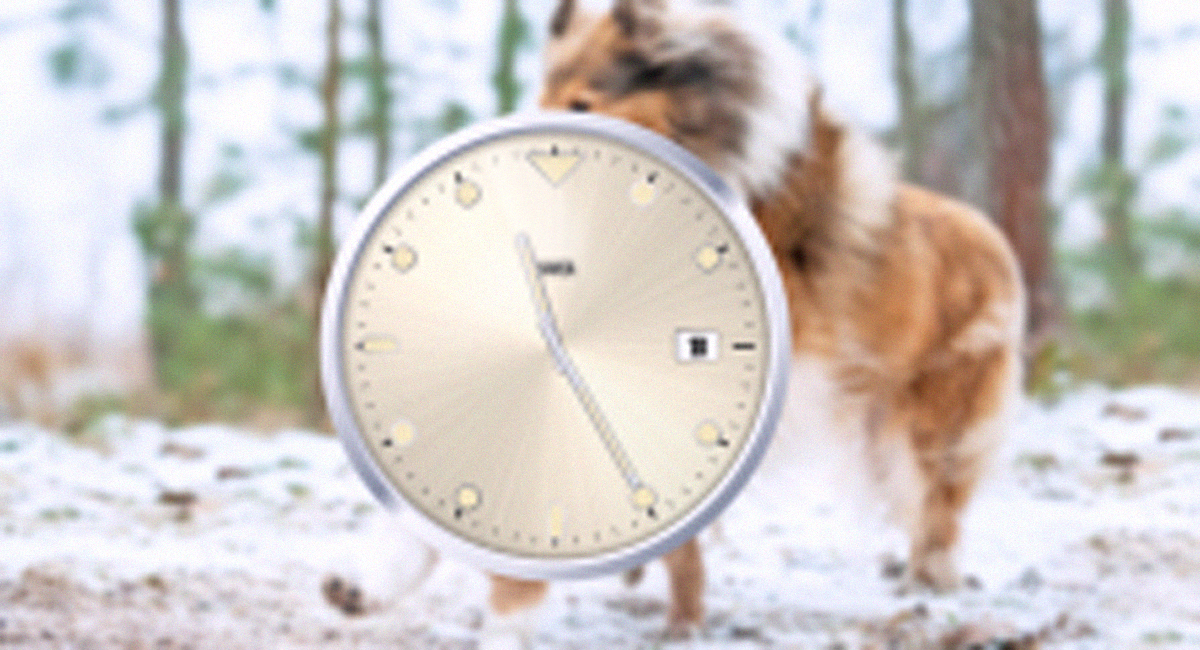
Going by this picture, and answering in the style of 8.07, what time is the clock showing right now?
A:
11.25
